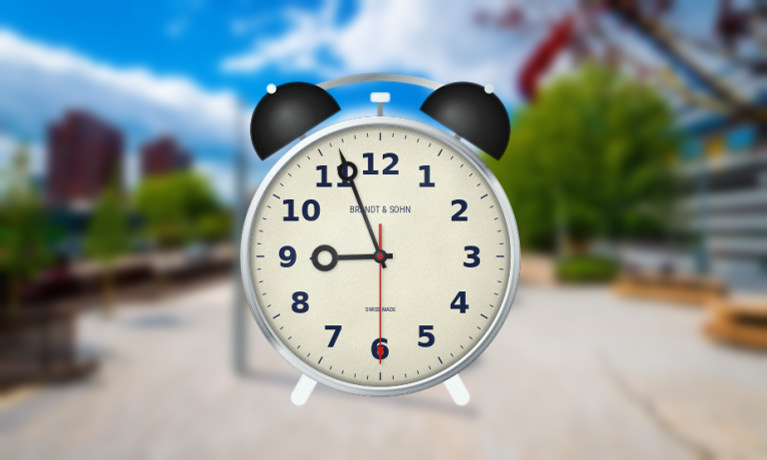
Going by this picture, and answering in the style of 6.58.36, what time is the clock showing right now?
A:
8.56.30
